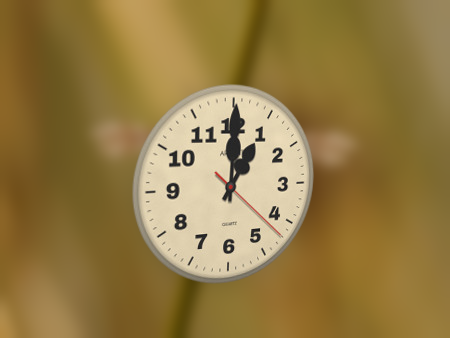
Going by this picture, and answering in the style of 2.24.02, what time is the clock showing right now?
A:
1.00.22
